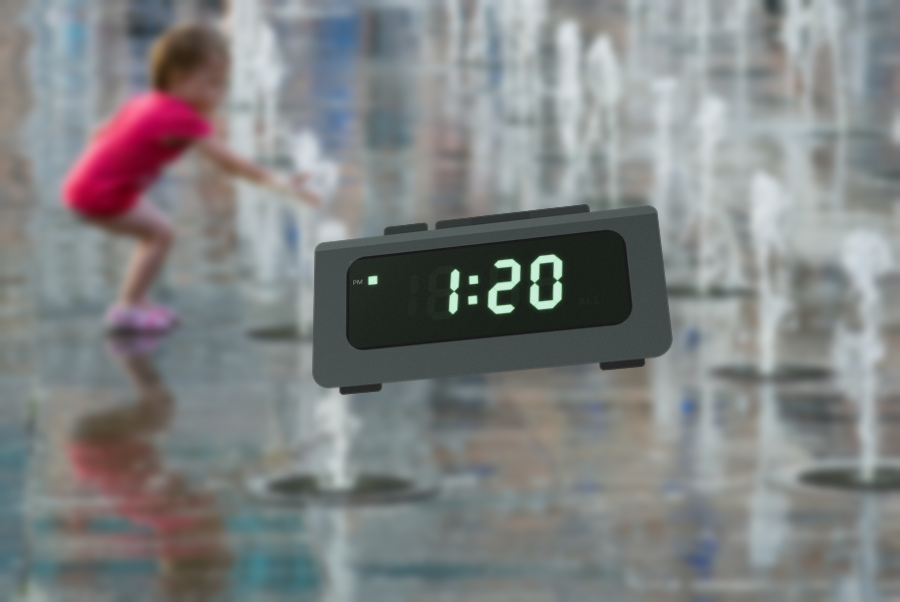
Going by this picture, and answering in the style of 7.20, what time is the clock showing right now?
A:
1.20
